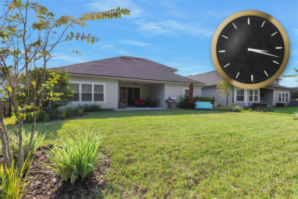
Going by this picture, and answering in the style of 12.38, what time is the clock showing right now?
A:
3.18
